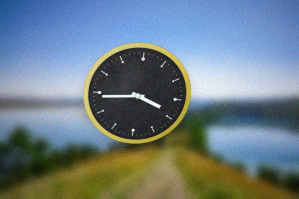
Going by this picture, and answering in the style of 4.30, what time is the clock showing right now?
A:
3.44
